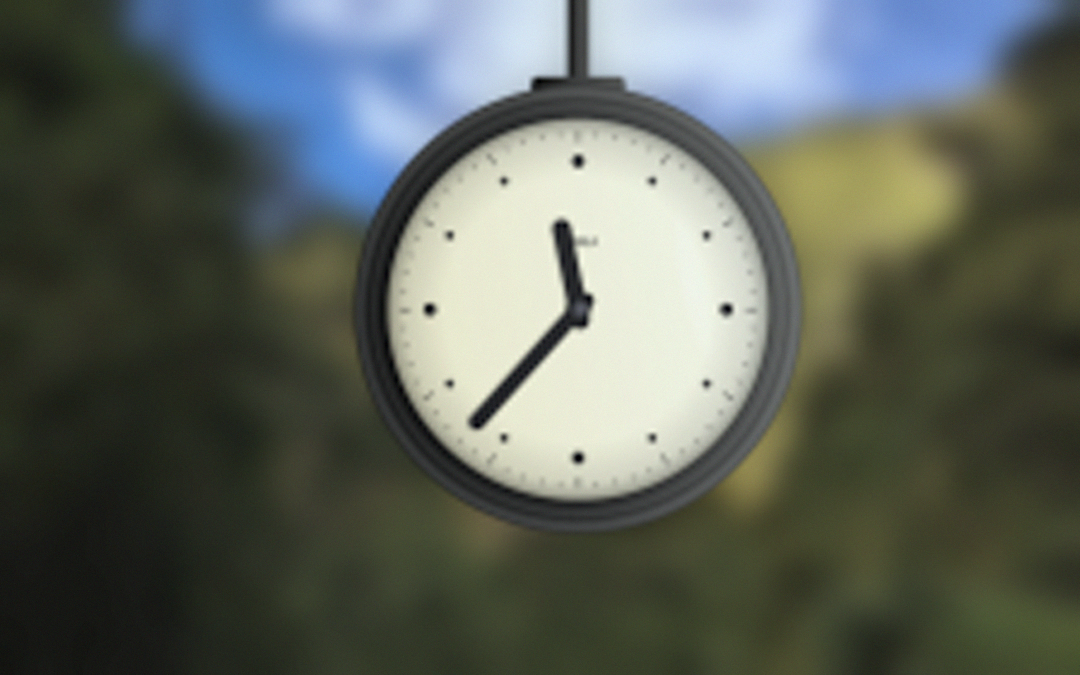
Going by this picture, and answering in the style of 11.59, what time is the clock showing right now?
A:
11.37
